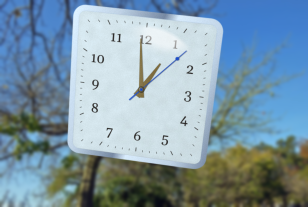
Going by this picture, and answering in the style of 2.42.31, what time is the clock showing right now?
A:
12.59.07
